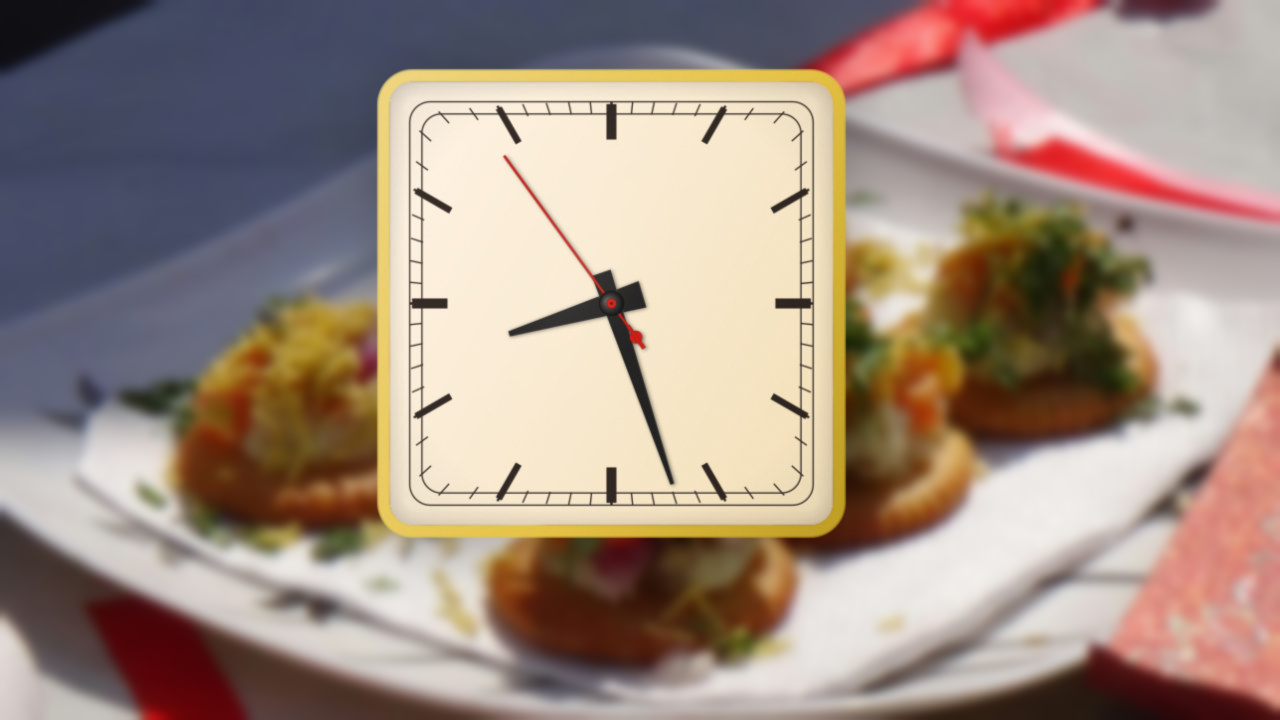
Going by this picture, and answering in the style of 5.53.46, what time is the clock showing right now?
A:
8.26.54
